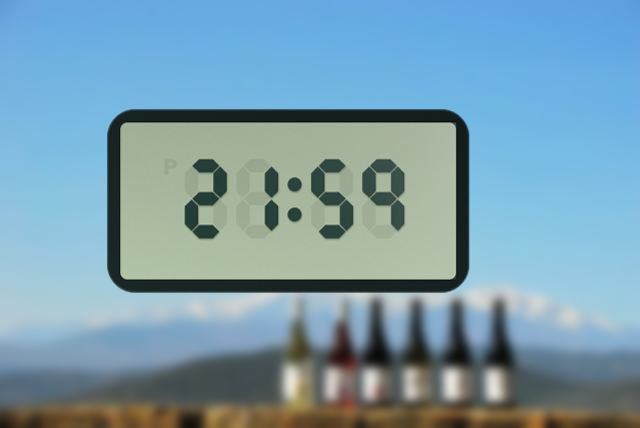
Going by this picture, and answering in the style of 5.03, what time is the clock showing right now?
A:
21.59
